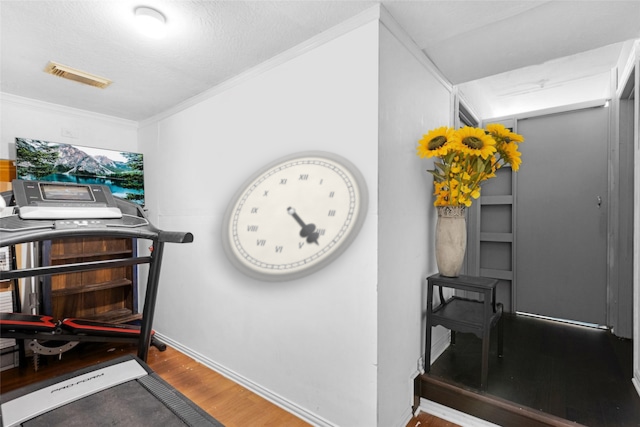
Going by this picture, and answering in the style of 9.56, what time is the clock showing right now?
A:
4.22
